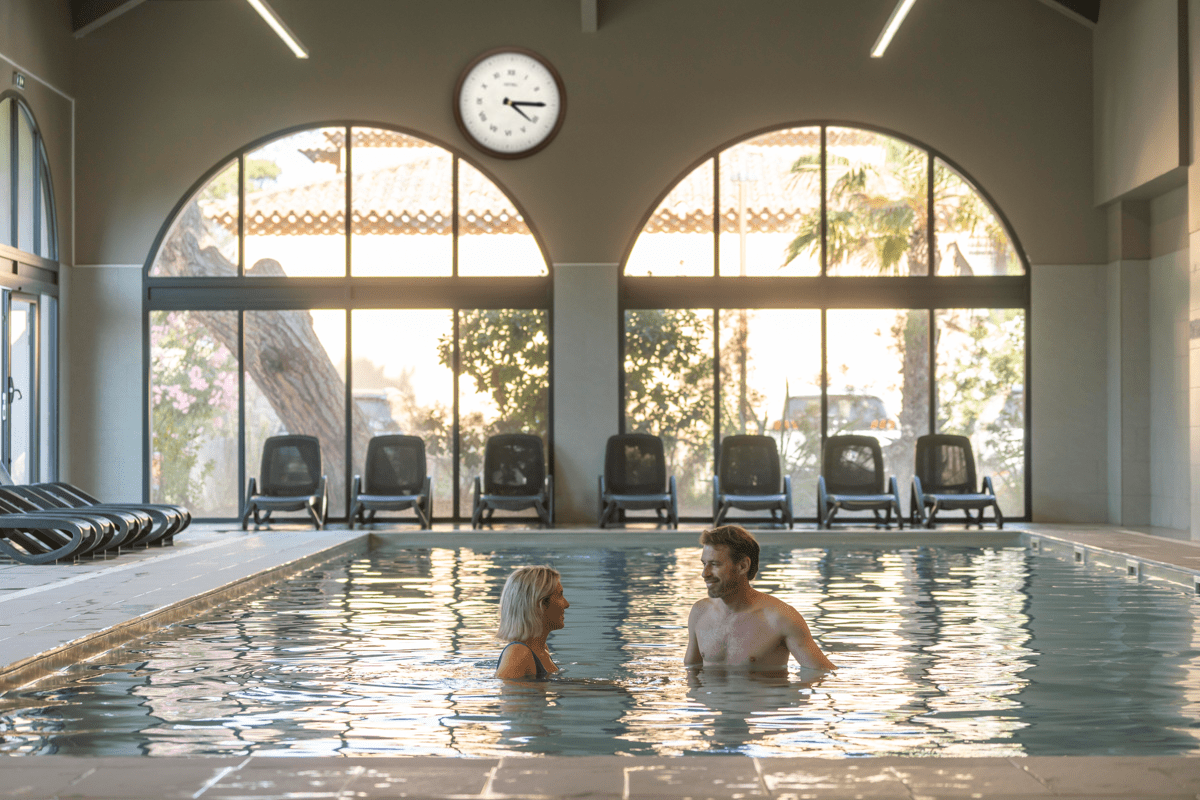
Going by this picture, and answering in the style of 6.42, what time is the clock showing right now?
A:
4.15
